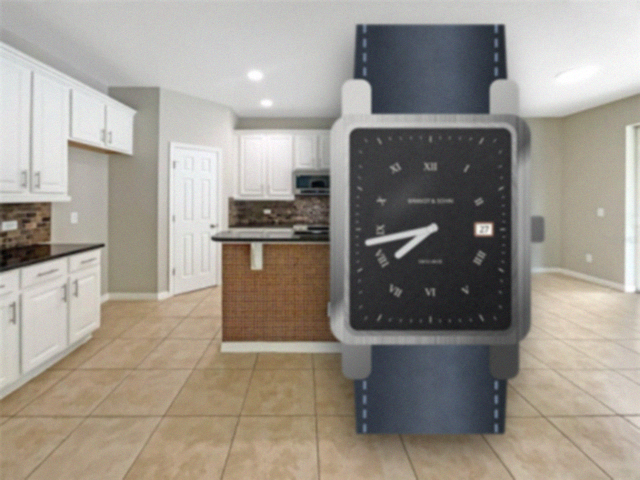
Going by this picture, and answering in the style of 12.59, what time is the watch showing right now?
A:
7.43
